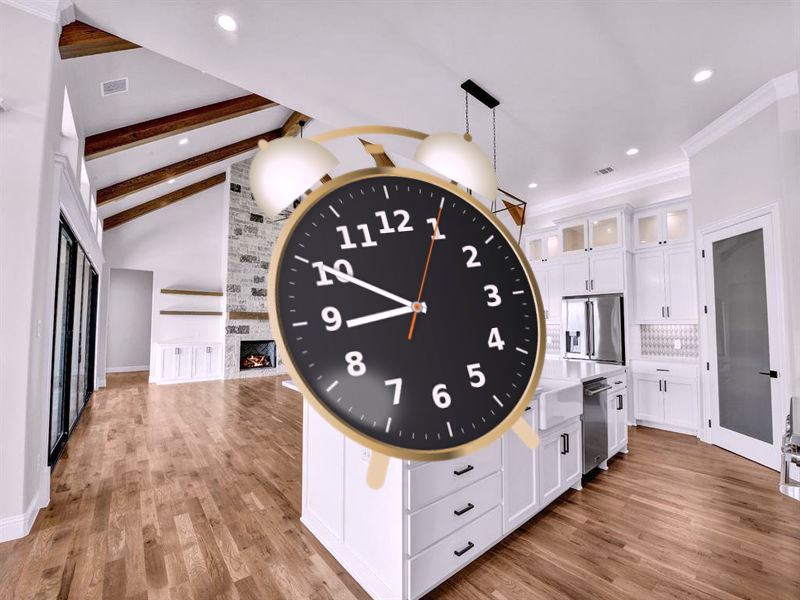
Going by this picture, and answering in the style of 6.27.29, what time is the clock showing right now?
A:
8.50.05
